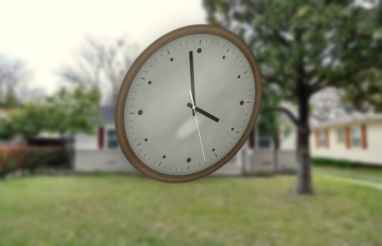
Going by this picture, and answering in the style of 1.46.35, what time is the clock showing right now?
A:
3.58.27
